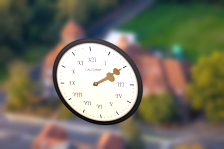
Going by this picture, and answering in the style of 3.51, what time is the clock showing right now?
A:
2.10
